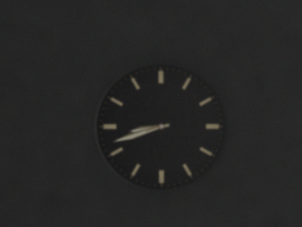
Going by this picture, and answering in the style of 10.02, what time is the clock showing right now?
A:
8.42
